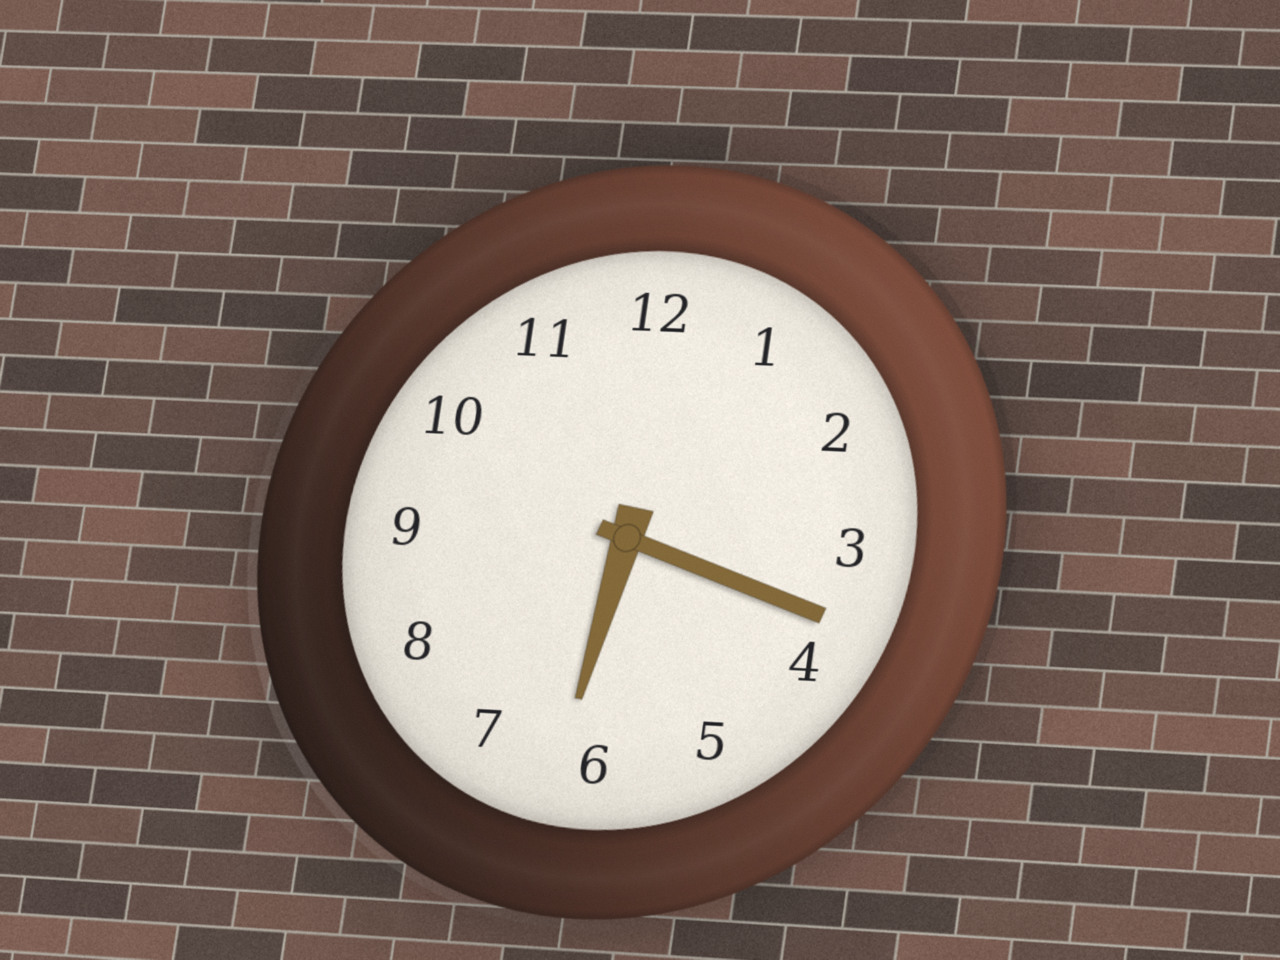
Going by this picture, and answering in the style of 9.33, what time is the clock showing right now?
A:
6.18
